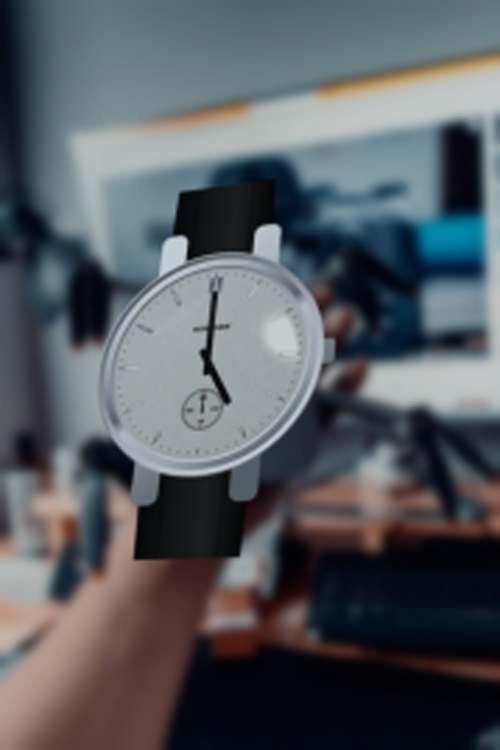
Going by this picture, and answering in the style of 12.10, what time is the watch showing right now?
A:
5.00
